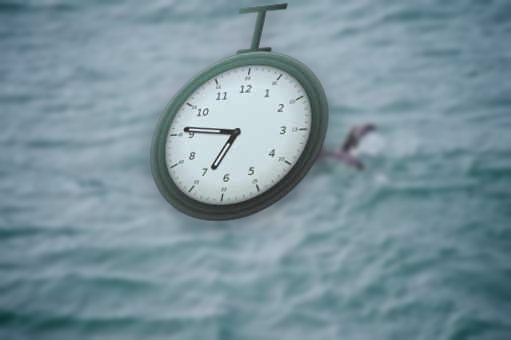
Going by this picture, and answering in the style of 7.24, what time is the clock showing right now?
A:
6.46
